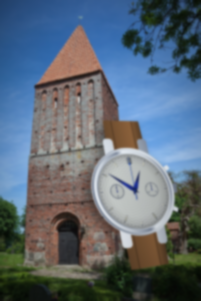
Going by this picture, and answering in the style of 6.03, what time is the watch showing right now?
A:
12.51
